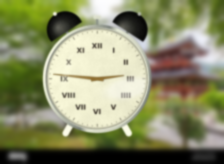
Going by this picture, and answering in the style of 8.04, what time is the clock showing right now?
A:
2.46
